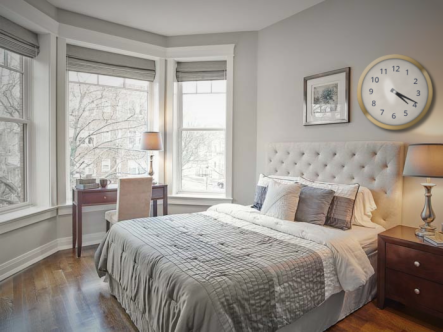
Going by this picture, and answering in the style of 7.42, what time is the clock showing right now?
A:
4.19
